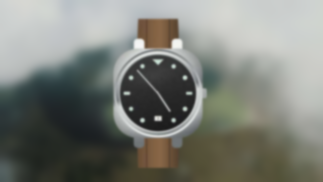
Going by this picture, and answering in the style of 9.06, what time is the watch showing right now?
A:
4.53
